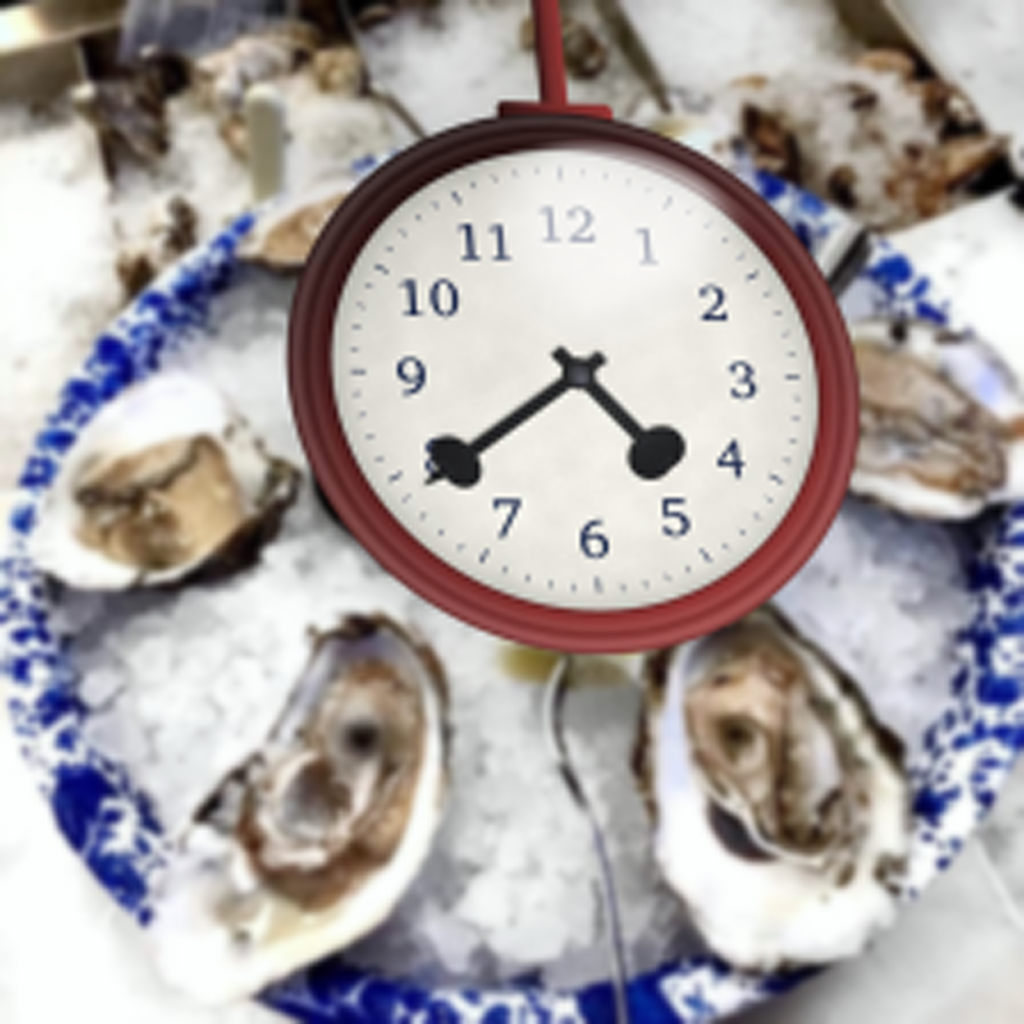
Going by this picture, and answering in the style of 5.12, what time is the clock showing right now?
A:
4.39
